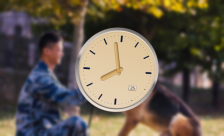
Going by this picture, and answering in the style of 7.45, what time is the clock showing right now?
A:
7.58
